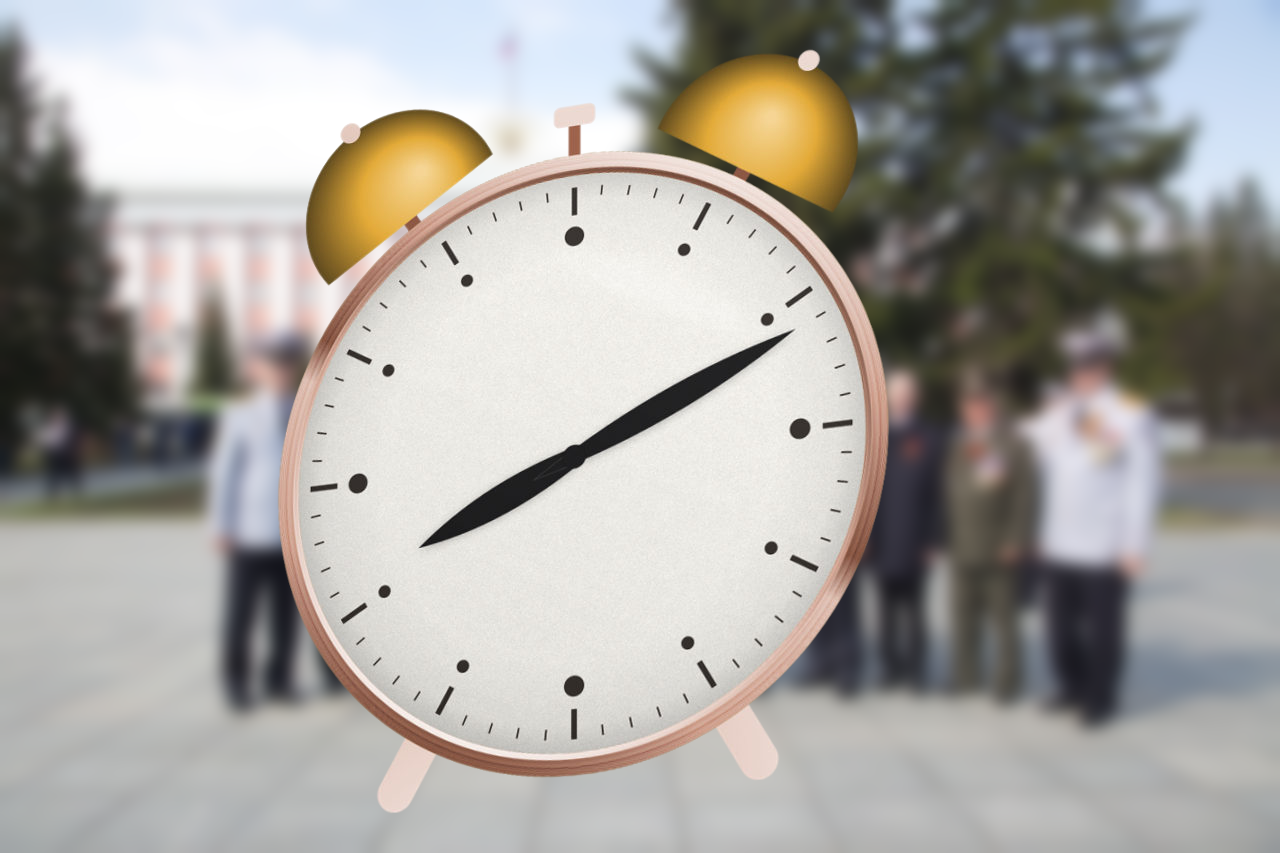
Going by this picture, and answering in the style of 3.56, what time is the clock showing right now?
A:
8.11
